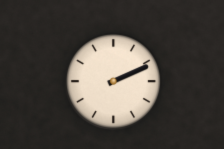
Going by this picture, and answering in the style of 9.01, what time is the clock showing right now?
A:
2.11
